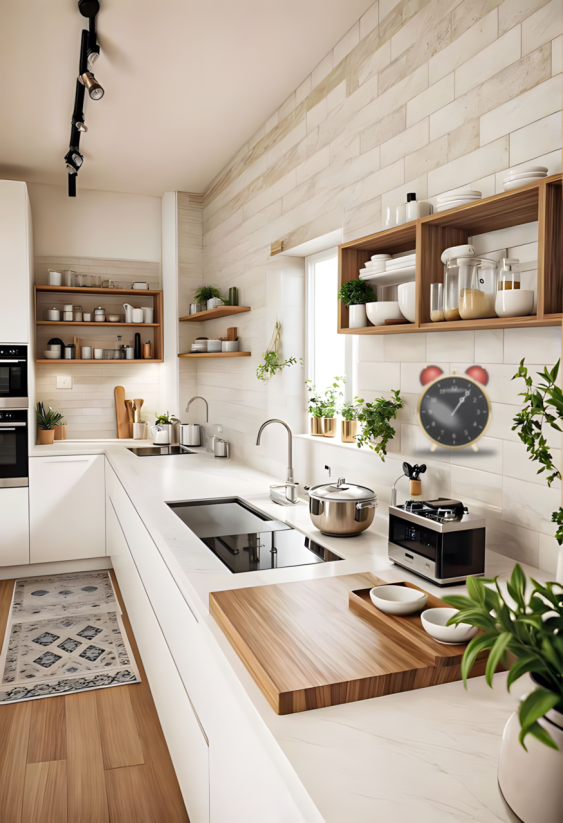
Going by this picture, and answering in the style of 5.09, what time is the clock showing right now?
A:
1.06
